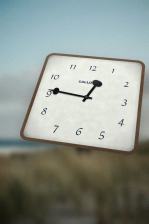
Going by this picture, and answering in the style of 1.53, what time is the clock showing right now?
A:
12.46
